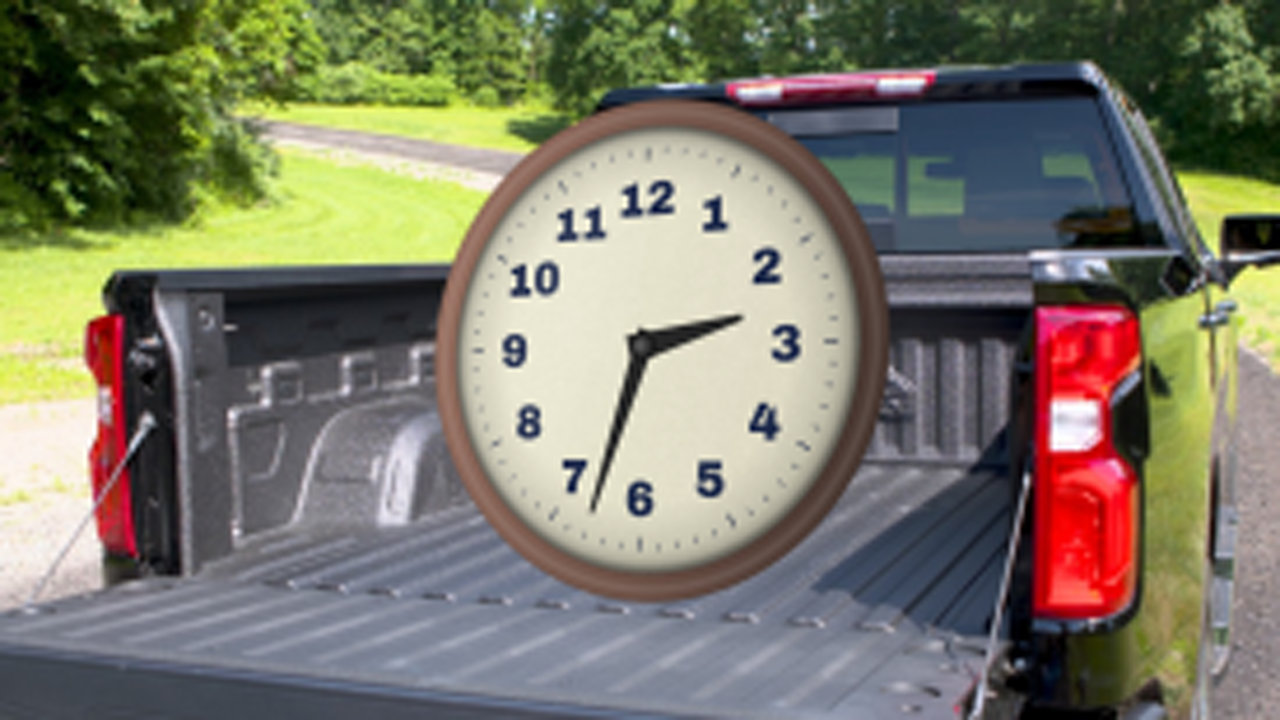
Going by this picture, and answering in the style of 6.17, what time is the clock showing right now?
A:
2.33
